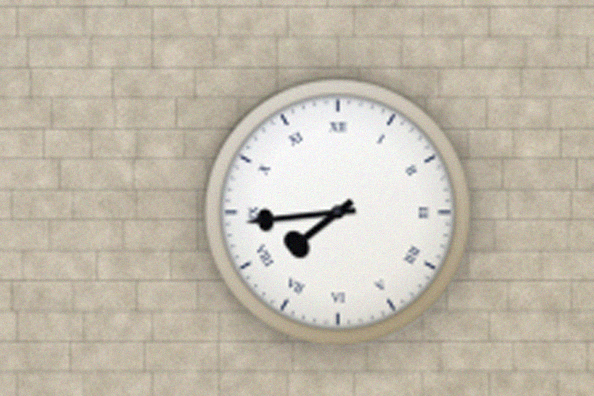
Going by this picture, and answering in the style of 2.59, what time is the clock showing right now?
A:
7.44
